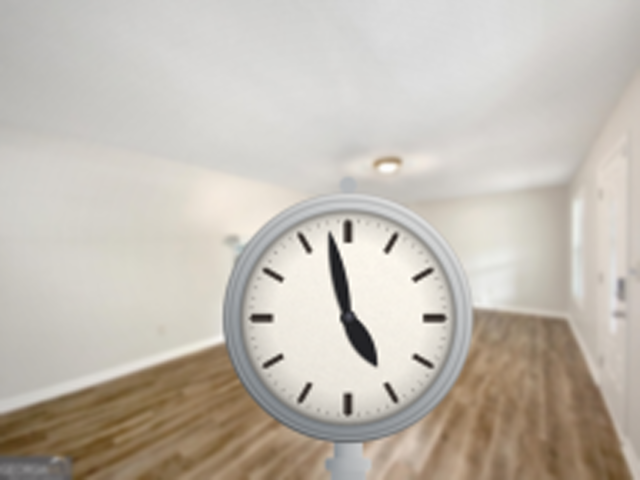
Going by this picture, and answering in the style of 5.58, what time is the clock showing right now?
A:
4.58
